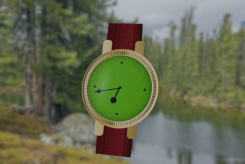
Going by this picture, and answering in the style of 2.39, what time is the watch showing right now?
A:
6.43
